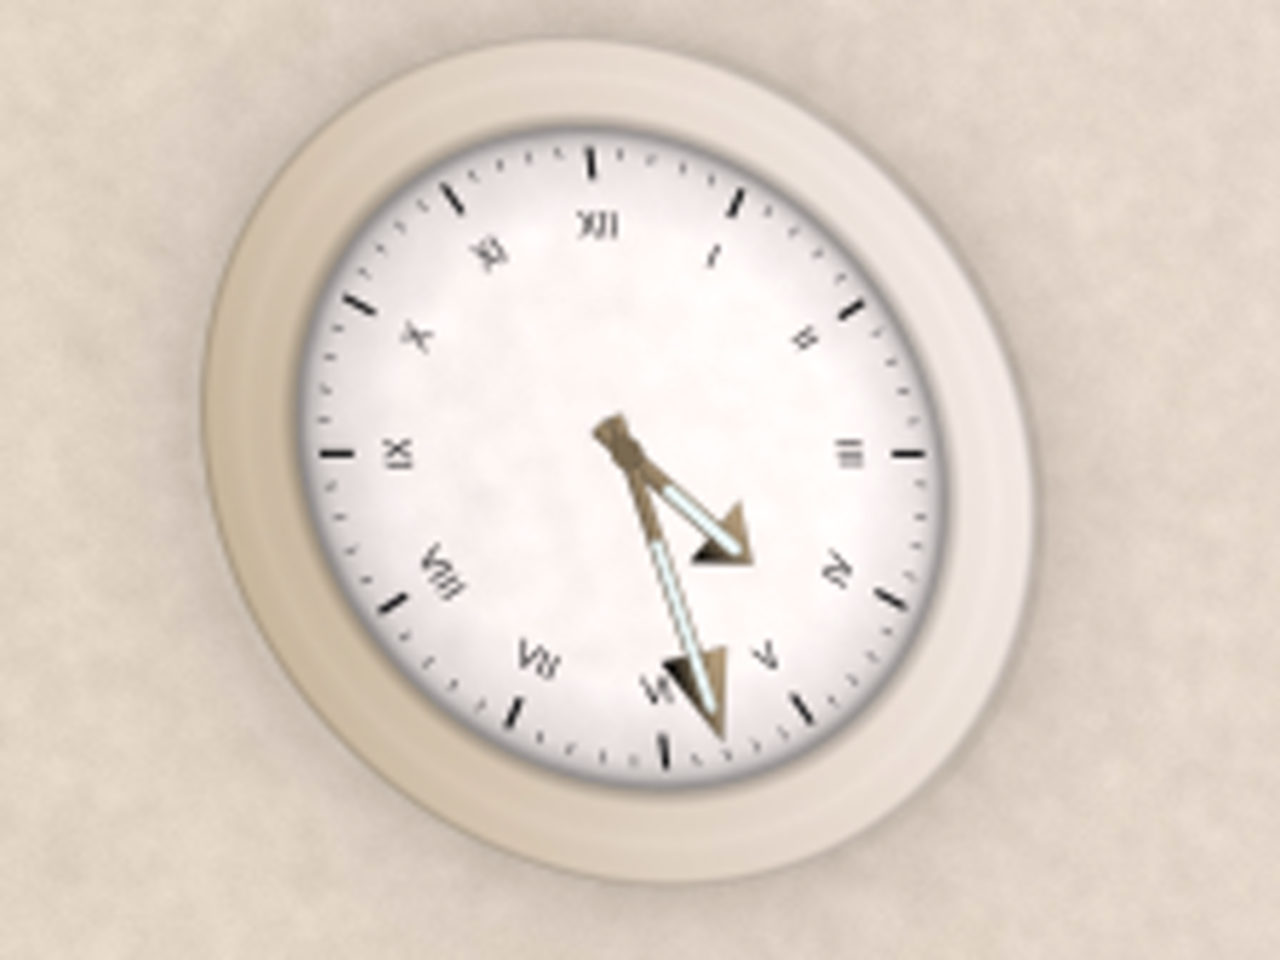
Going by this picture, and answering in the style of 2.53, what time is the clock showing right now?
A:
4.28
